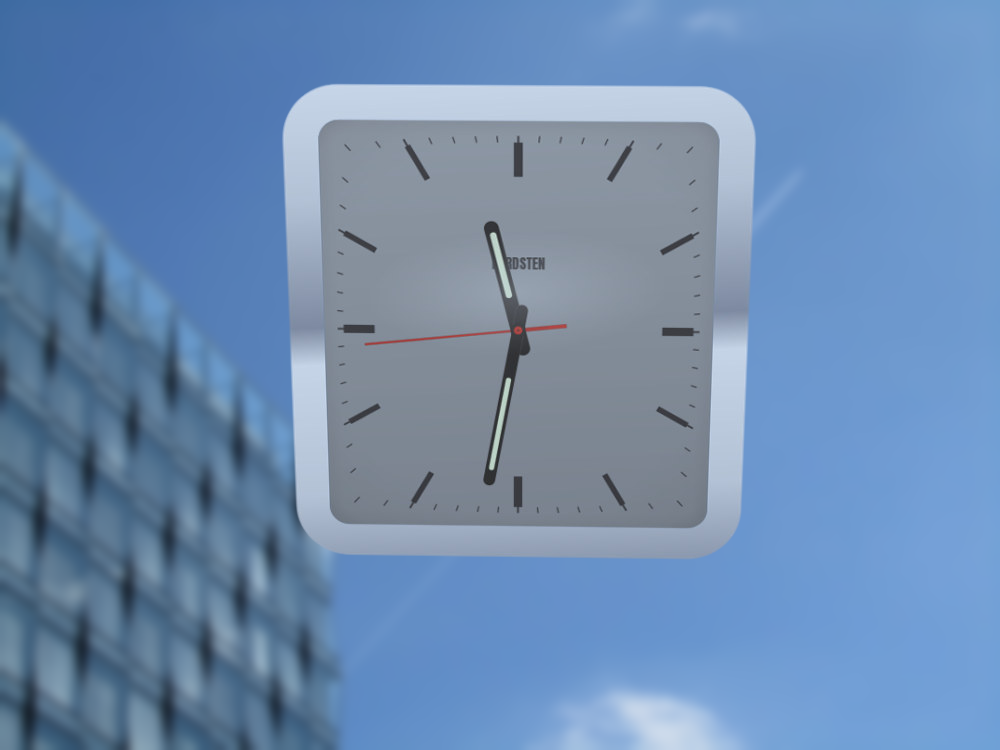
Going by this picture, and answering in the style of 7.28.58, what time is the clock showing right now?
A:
11.31.44
